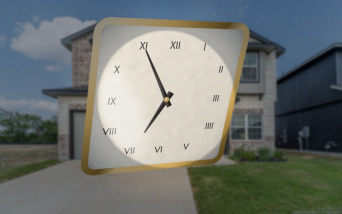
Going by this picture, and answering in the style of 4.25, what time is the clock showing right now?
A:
6.55
